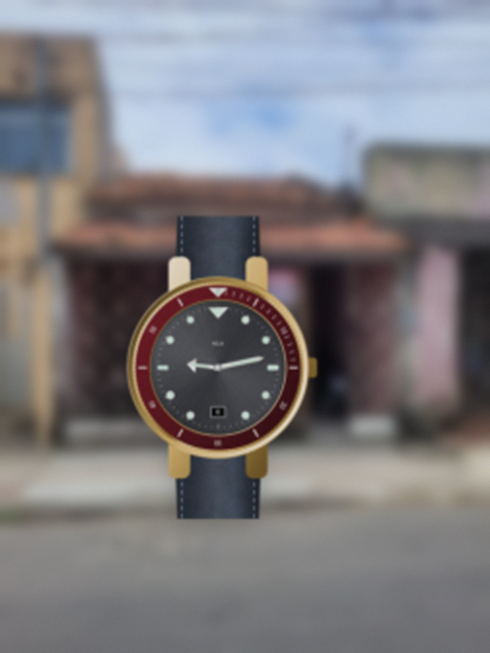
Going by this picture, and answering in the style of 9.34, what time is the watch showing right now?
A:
9.13
